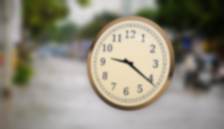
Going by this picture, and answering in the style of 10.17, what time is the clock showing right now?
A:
9.21
